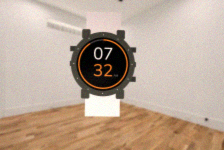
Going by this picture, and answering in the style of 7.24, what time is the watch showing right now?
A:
7.32
